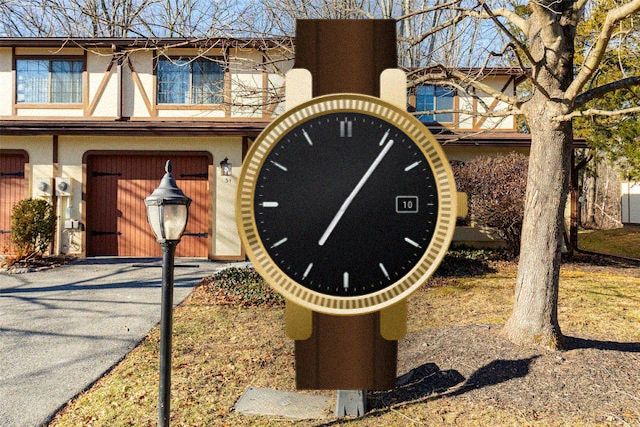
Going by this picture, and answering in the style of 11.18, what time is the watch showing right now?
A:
7.06
